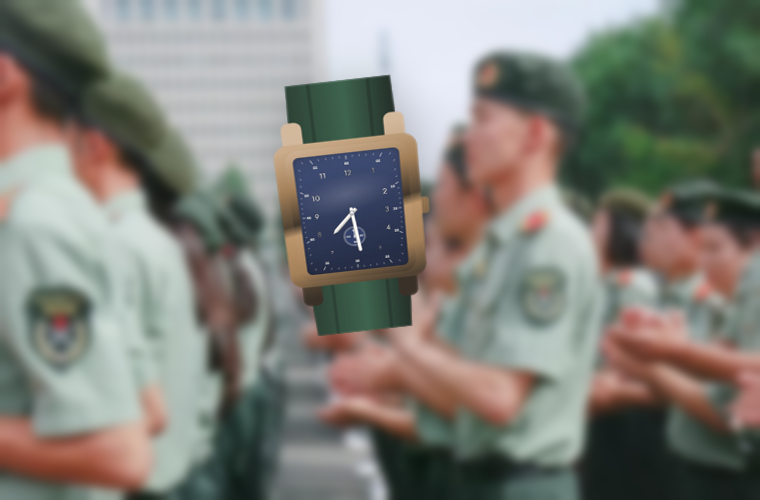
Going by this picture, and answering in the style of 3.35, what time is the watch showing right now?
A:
7.29
